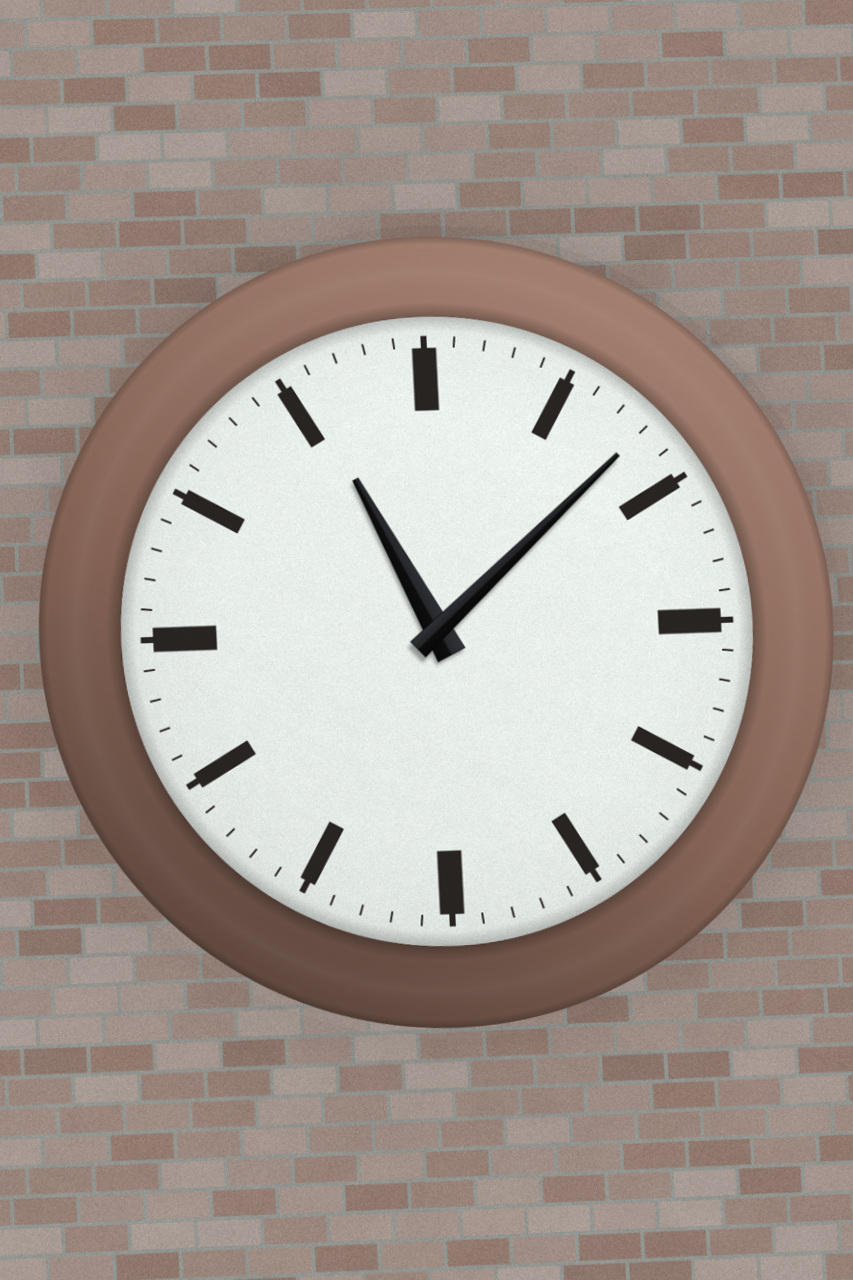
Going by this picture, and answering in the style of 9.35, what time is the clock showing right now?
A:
11.08
